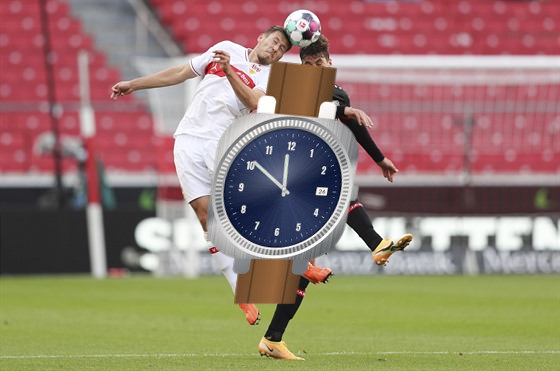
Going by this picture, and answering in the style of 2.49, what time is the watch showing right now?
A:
11.51
